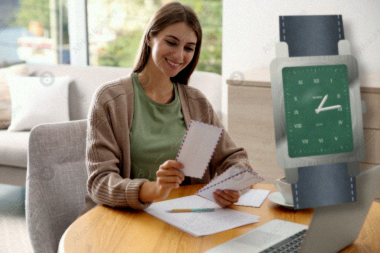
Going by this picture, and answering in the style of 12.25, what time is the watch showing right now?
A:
1.14
